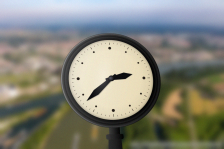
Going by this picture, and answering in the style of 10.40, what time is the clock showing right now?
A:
2.38
